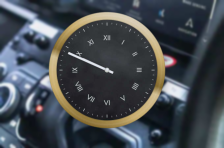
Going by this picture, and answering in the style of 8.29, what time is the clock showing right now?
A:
9.49
